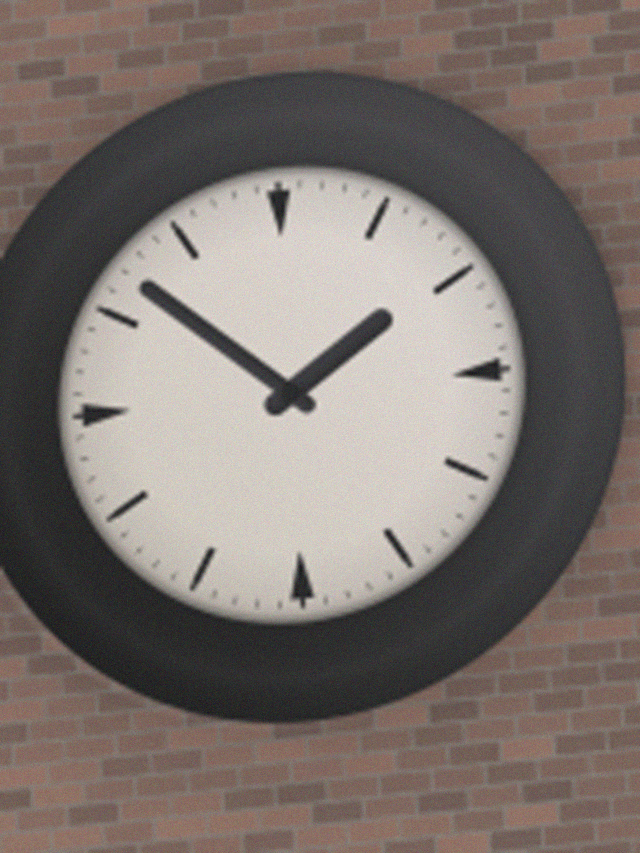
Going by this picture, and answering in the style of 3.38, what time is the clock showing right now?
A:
1.52
